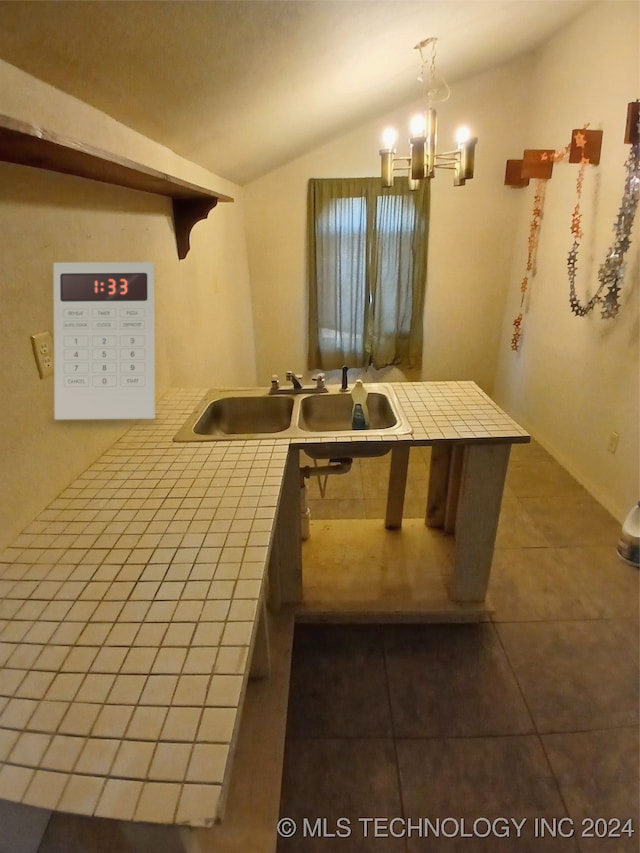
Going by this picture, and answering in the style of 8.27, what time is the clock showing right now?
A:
1.33
